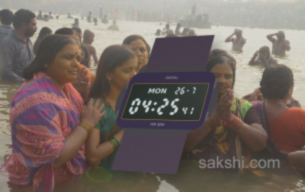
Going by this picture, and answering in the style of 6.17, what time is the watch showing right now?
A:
4.25
